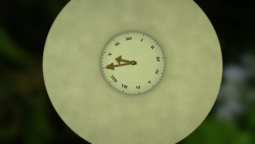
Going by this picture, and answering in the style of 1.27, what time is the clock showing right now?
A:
9.45
